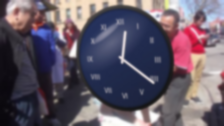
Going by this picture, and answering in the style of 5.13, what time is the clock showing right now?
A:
12.21
